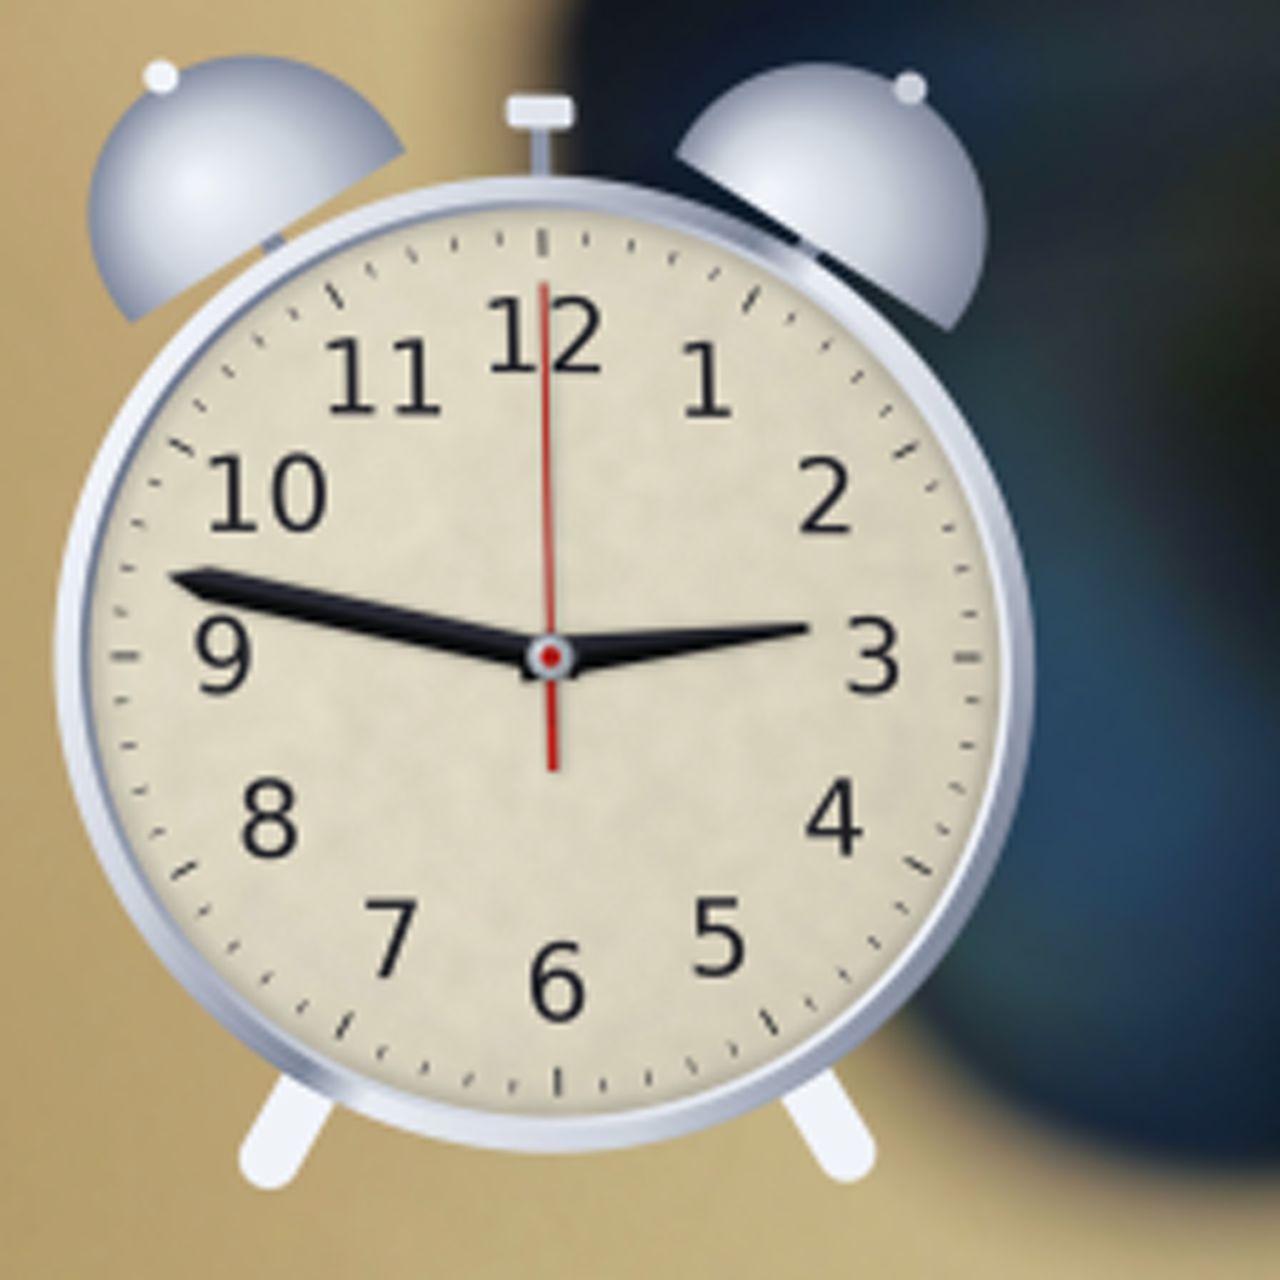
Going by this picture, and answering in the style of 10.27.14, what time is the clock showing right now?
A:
2.47.00
